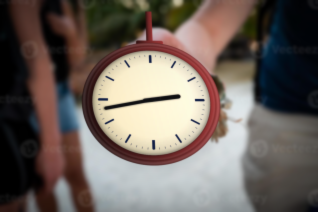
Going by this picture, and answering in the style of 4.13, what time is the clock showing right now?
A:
2.43
